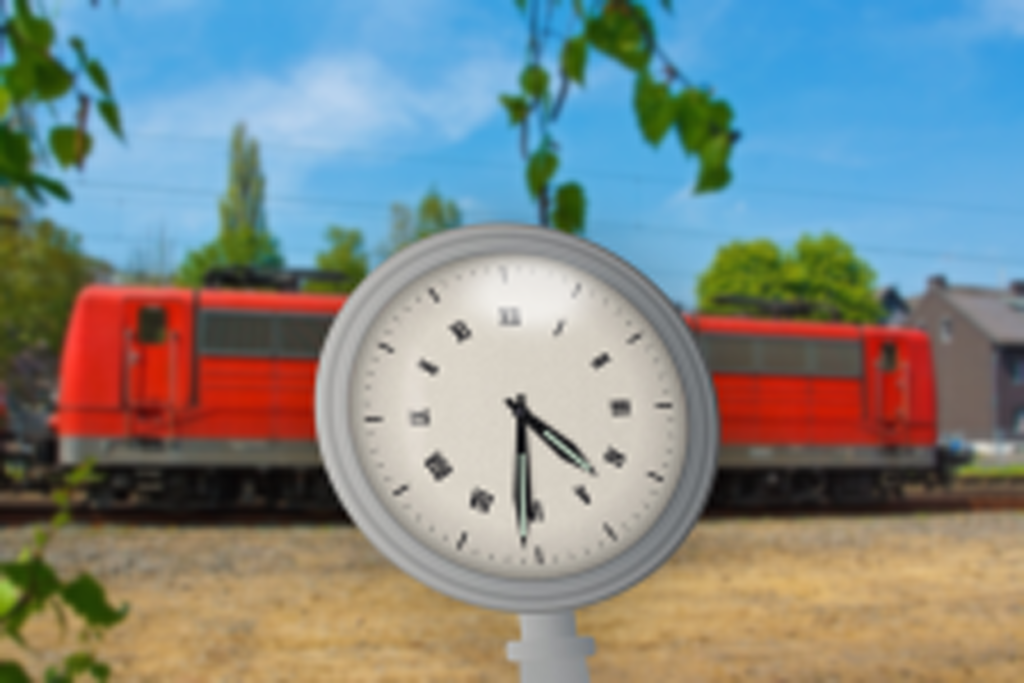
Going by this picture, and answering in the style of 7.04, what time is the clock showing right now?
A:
4.31
